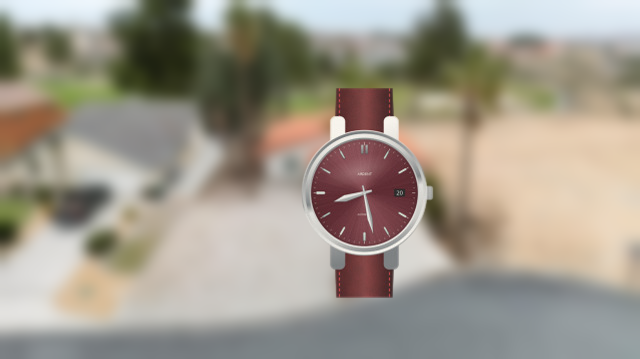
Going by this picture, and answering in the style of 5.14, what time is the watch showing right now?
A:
8.28
